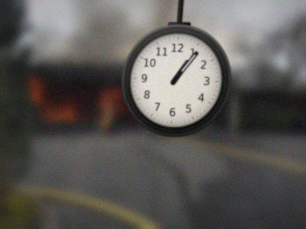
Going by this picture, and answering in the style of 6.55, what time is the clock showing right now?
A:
1.06
